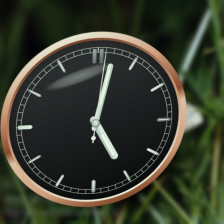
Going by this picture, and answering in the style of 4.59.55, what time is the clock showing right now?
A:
5.02.01
